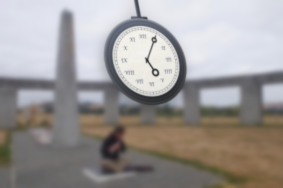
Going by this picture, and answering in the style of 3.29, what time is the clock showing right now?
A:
5.05
